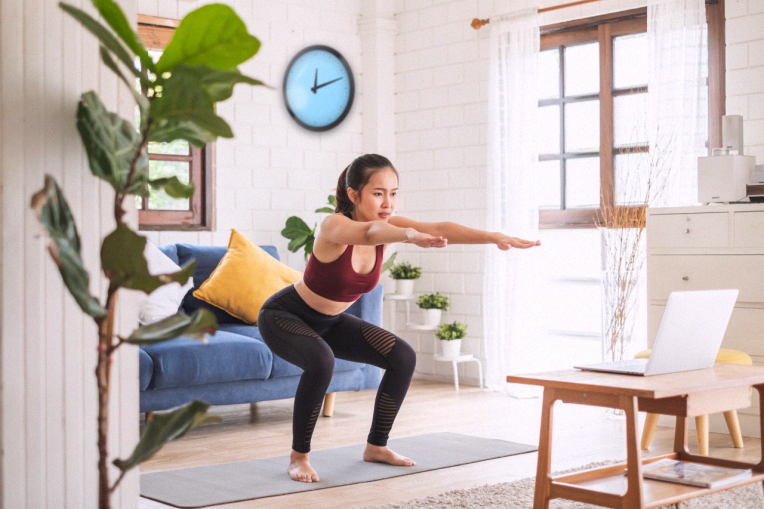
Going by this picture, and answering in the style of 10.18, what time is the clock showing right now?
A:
12.12
